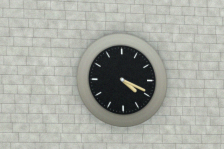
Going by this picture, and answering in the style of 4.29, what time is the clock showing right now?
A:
4.19
